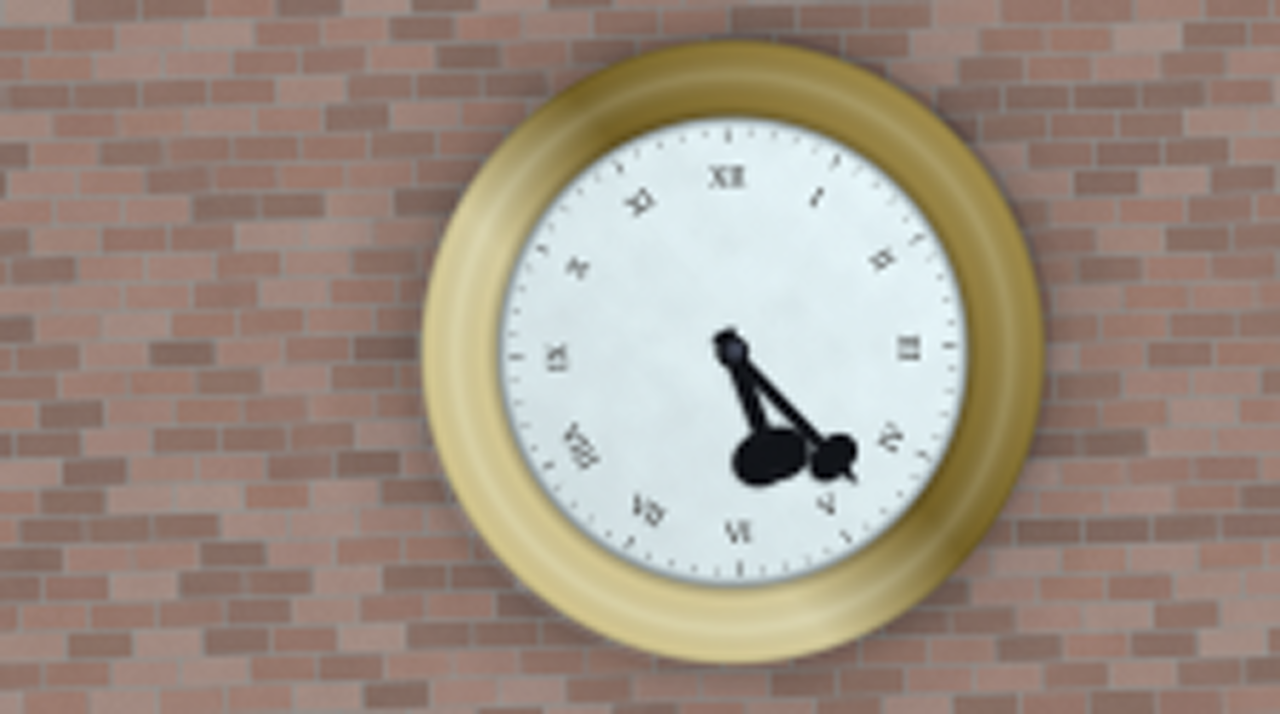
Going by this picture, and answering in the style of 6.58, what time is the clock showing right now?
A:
5.23
